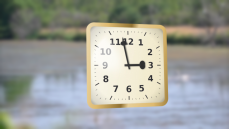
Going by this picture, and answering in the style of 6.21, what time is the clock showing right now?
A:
2.58
